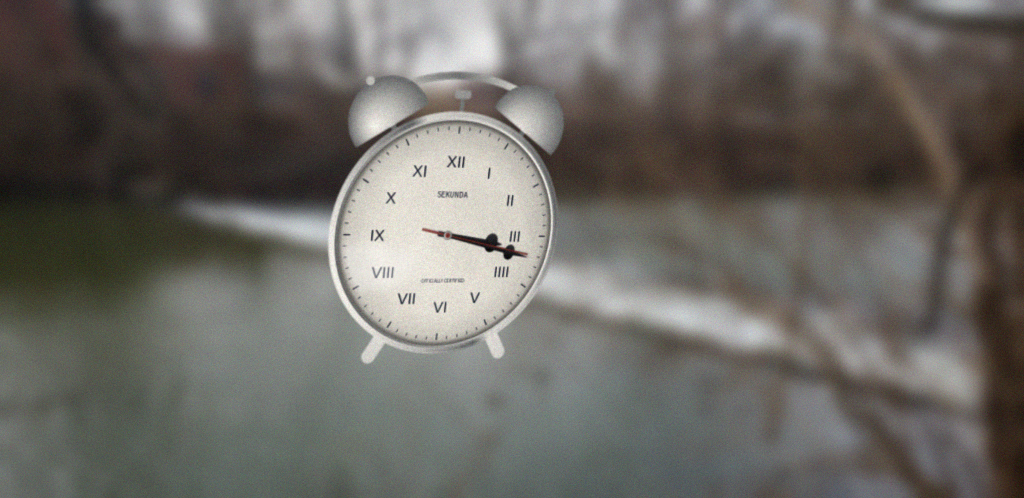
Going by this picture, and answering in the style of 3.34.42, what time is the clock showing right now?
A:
3.17.17
